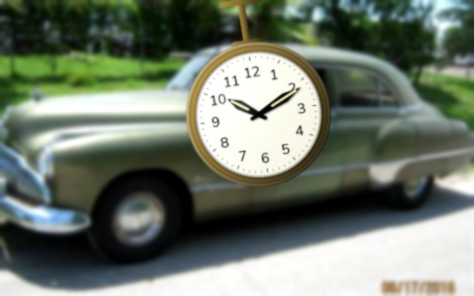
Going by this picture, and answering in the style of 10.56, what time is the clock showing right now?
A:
10.11
